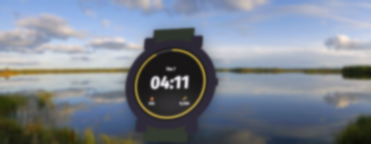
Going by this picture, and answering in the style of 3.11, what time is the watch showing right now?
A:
4.11
